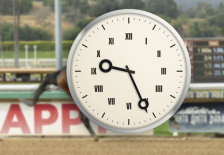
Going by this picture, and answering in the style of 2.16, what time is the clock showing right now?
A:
9.26
